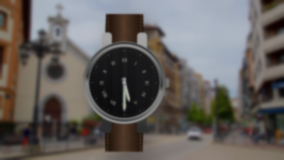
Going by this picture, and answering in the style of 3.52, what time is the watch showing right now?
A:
5.30
